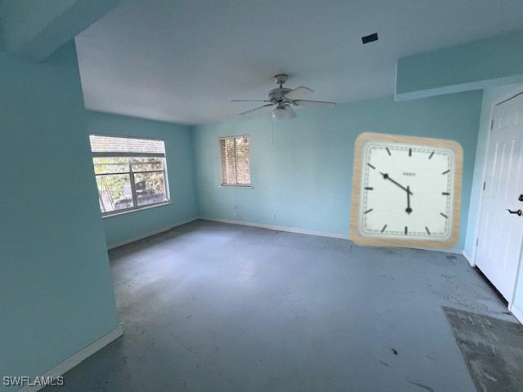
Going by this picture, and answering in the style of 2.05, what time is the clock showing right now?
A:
5.50
